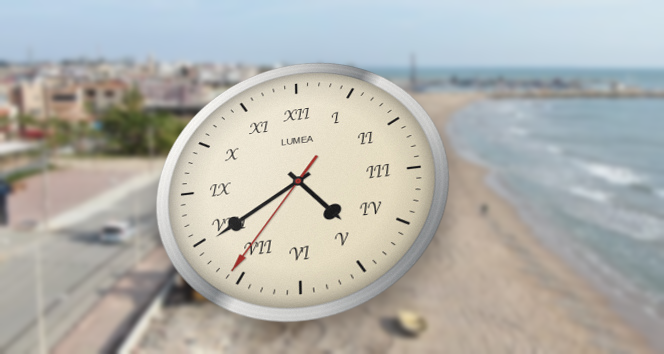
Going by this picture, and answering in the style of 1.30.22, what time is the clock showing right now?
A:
4.39.36
